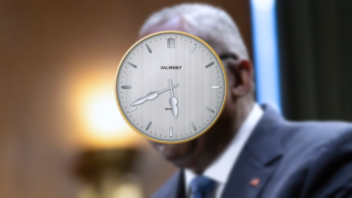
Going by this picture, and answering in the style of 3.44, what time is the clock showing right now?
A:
5.41
